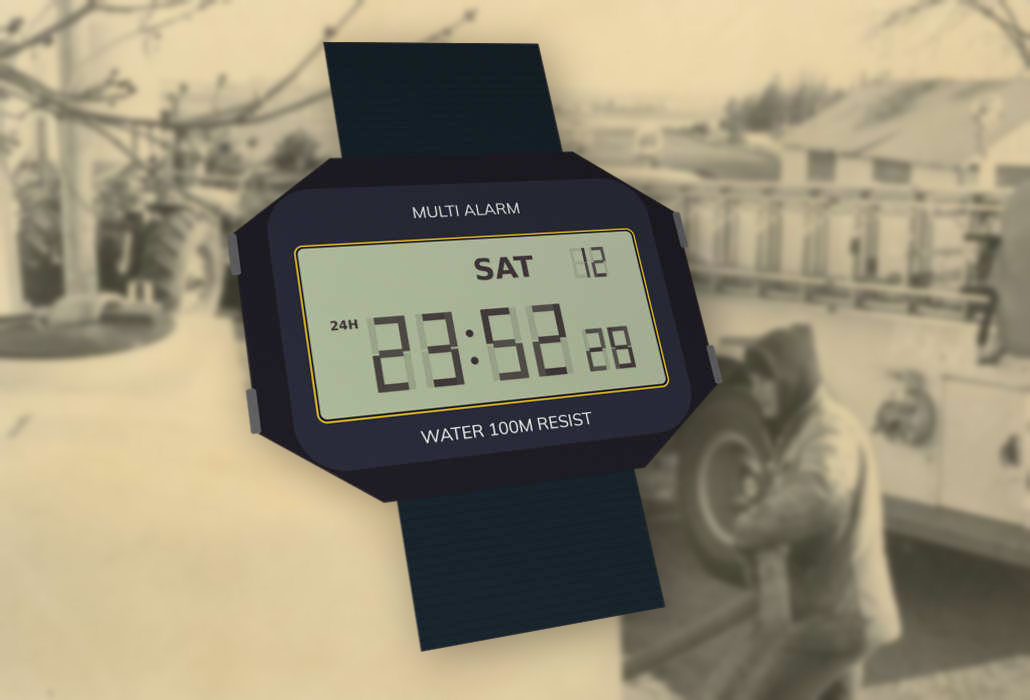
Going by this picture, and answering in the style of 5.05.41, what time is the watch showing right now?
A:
23.52.28
